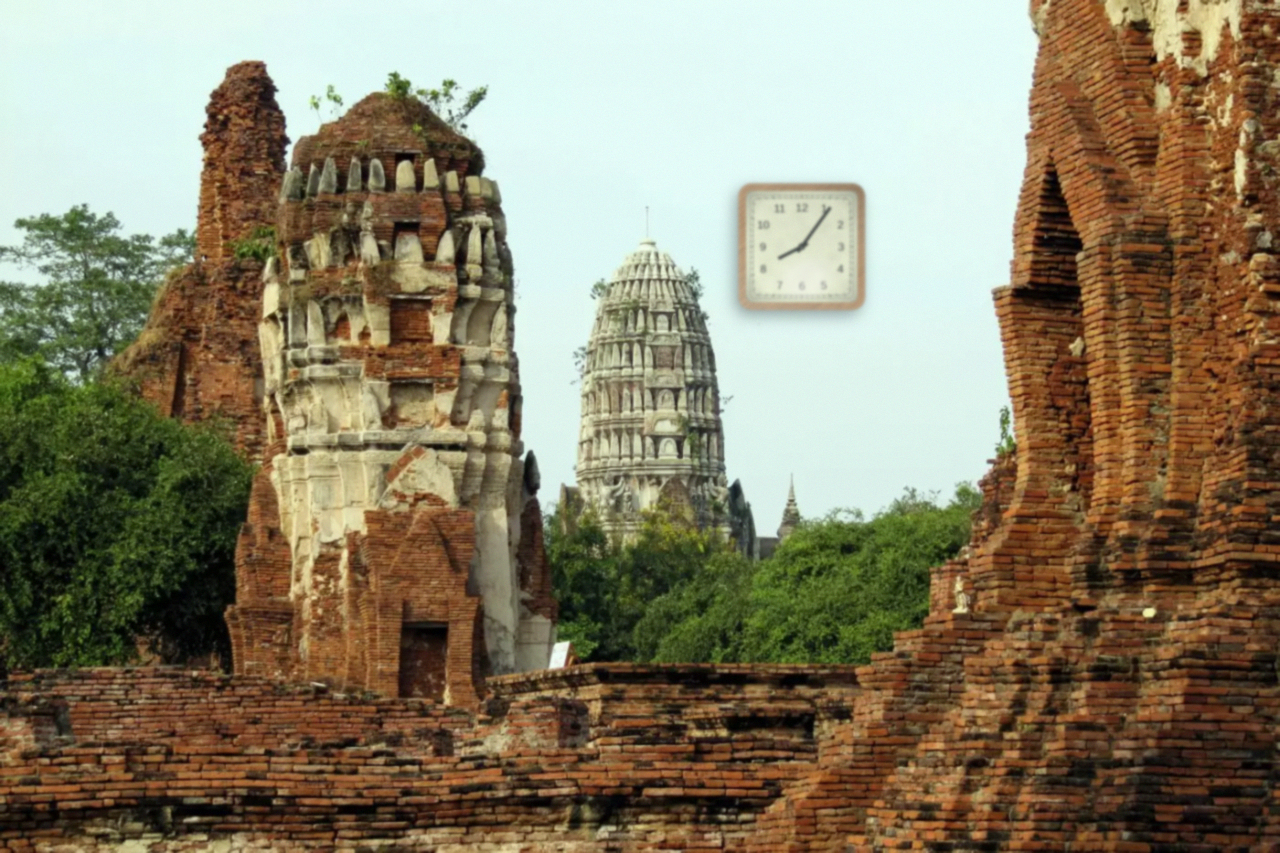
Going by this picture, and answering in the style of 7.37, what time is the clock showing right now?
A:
8.06
